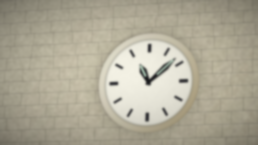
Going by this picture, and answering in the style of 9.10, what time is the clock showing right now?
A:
11.08
